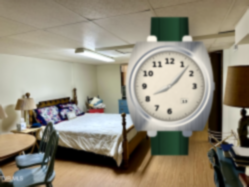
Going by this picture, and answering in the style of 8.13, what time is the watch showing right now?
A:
8.07
